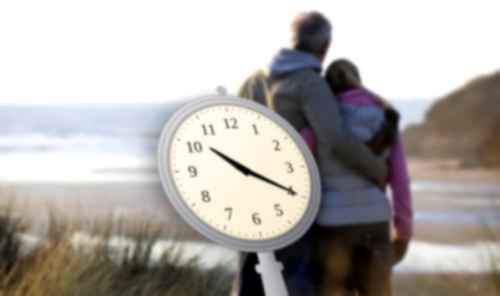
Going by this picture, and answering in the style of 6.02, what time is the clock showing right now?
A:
10.20
